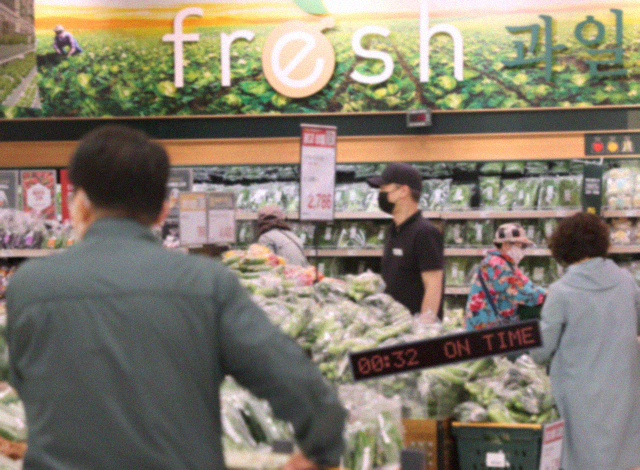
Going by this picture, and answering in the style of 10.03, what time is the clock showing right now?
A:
0.32
